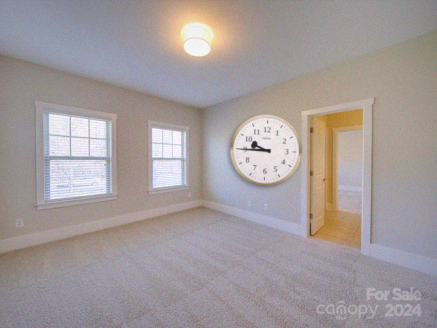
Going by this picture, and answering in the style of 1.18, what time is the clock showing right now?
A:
9.45
